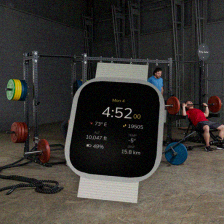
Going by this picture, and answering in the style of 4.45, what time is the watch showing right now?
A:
4.52
